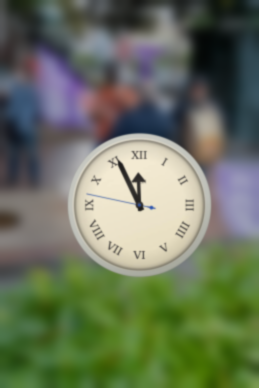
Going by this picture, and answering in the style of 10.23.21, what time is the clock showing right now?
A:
11.55.47
